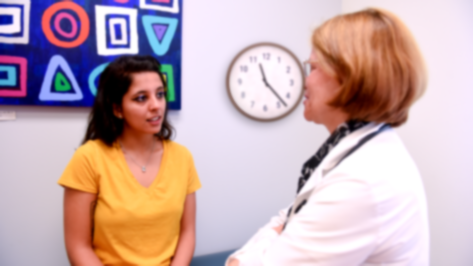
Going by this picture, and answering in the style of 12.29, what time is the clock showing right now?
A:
11.23
